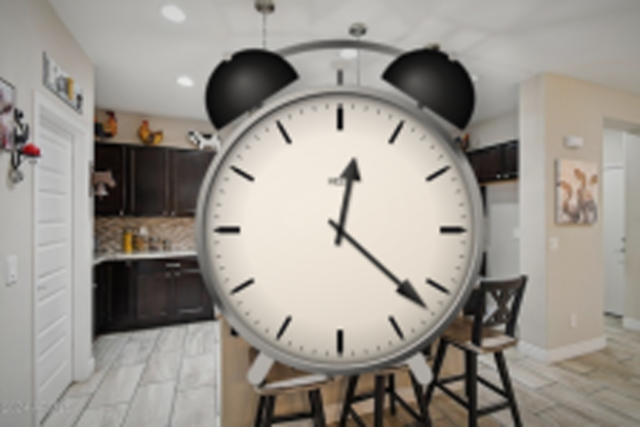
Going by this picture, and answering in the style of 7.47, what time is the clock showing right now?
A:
12.22
